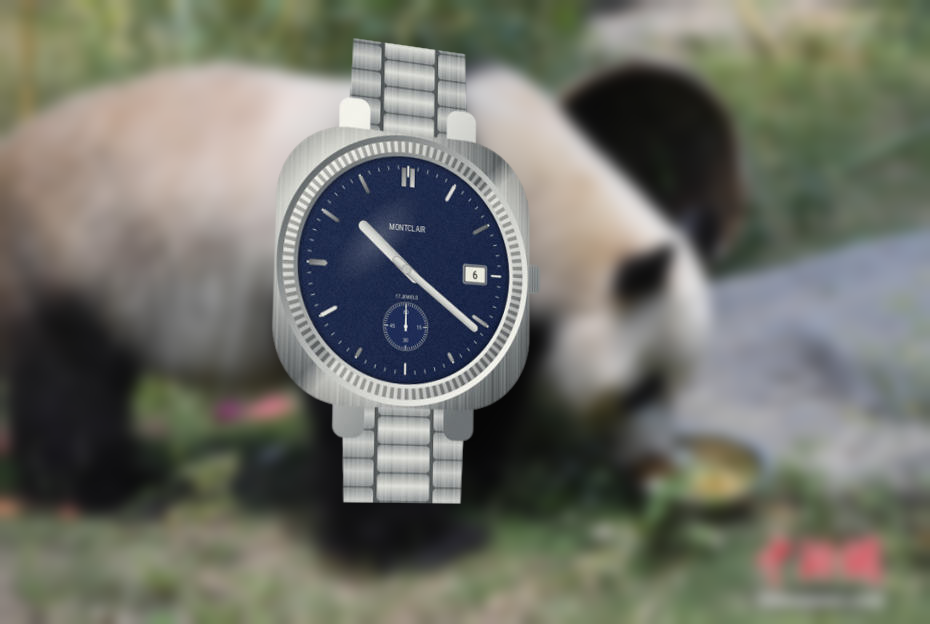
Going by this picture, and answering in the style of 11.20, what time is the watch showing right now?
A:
10.21
